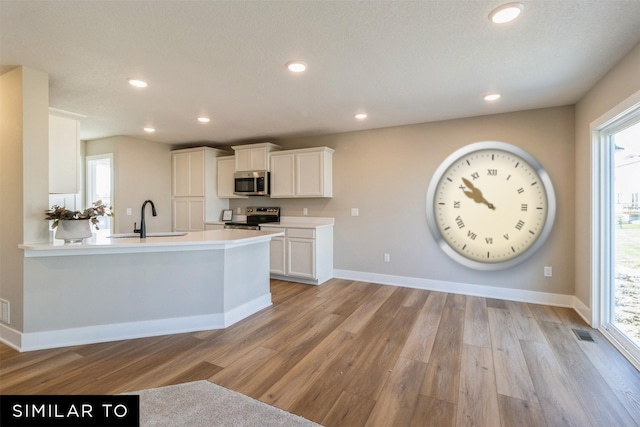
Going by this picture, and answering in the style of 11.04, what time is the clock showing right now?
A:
9.52
